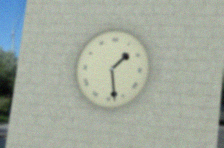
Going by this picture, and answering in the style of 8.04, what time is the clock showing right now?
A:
1.28
